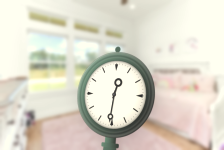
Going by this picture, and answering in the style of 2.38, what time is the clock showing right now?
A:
12.31
